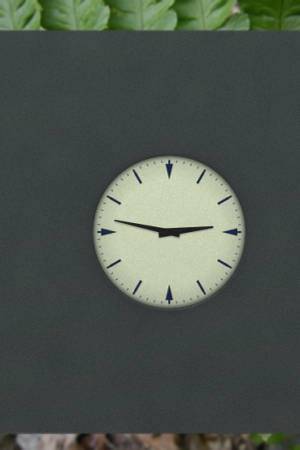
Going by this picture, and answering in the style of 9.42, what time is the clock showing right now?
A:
2.47
